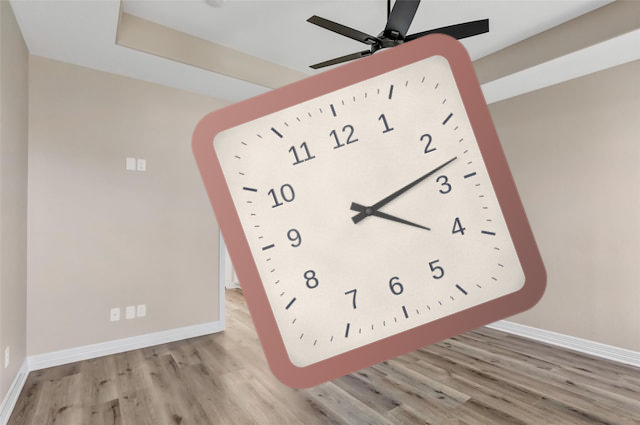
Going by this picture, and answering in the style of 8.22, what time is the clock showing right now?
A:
4.13
